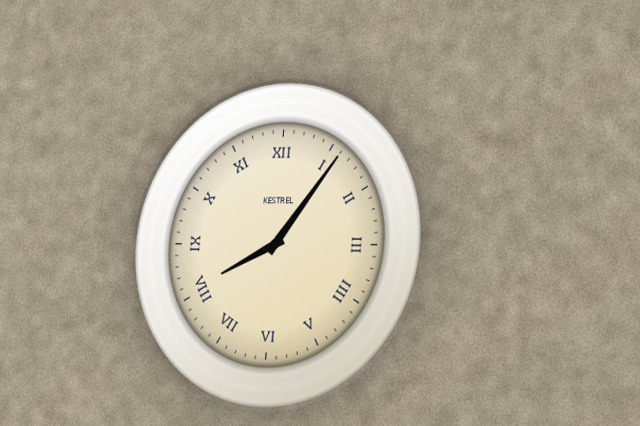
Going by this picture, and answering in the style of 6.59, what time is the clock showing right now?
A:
8.06
